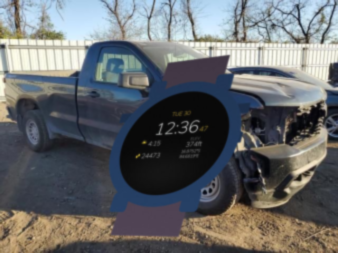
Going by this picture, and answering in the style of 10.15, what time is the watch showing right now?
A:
12.36
